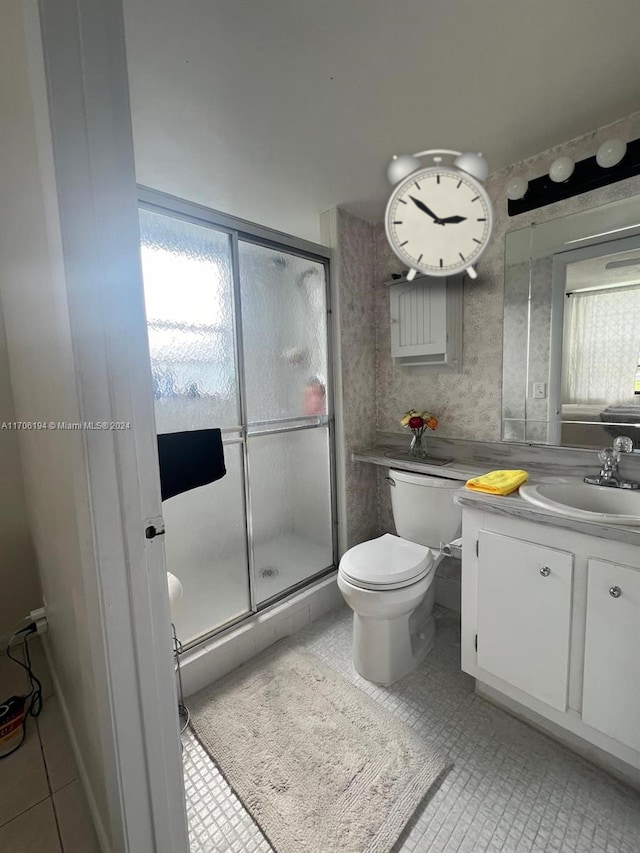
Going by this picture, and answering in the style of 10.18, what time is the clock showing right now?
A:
2.52
